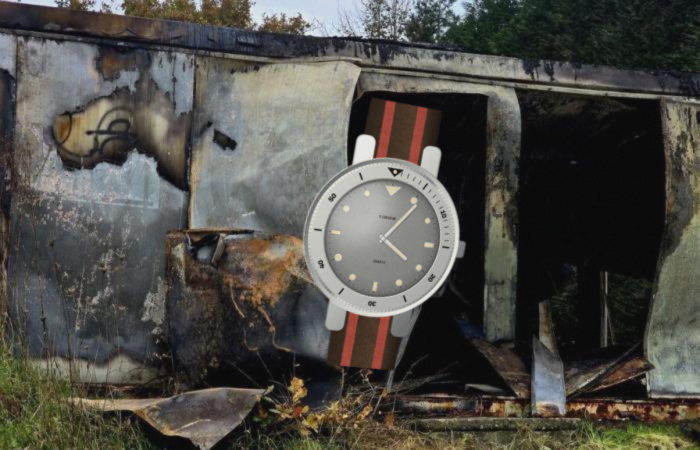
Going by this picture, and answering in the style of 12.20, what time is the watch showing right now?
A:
4.06
